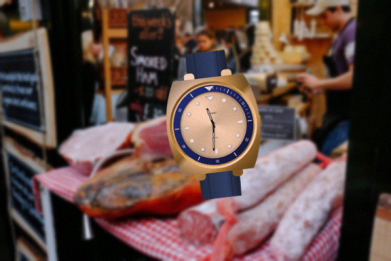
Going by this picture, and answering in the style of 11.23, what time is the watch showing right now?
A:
11.31
